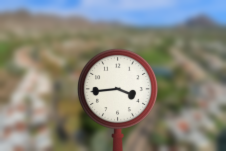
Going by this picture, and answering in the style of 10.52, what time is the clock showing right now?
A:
3.44
